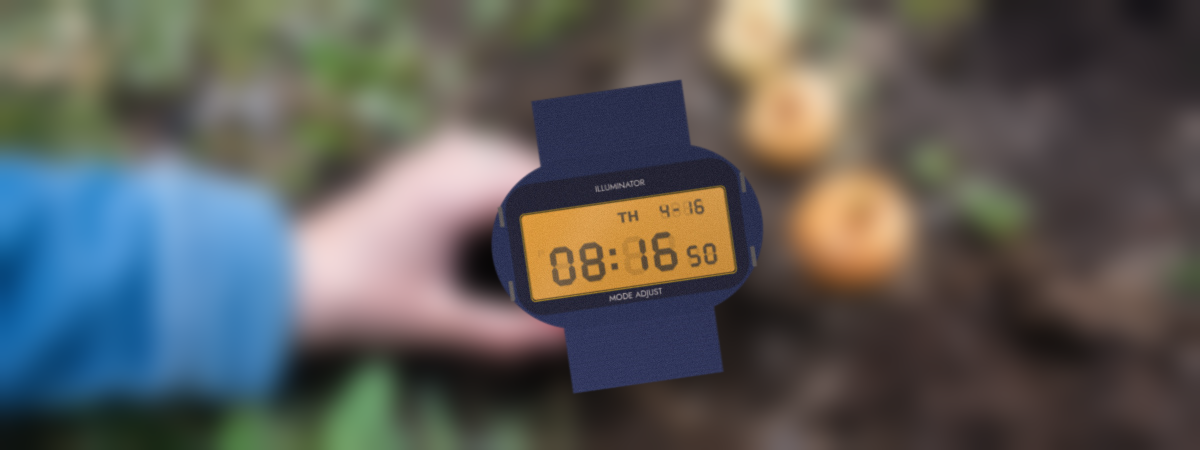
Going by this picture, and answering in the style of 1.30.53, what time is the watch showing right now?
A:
8.16.50
